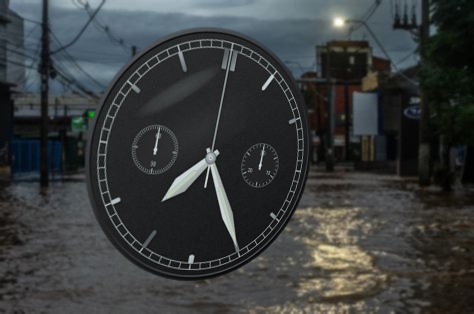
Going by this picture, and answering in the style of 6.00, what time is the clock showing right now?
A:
7.25
